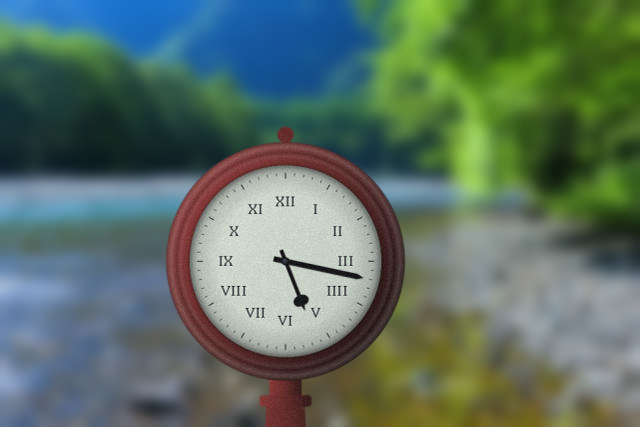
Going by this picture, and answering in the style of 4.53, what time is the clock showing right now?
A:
5.17
